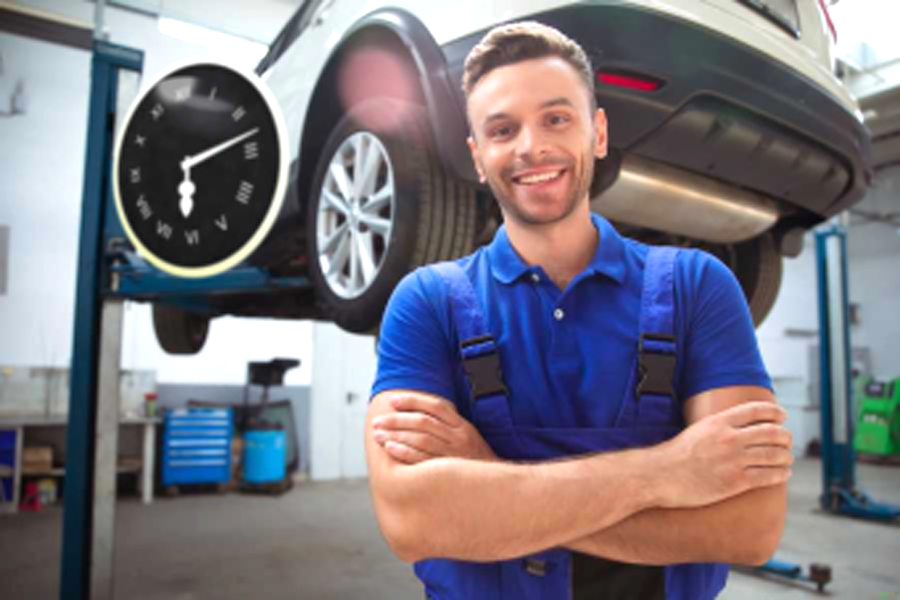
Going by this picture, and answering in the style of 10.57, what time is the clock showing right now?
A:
6.13
